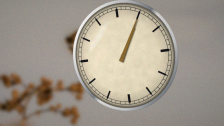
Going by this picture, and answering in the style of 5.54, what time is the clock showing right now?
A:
1.05
